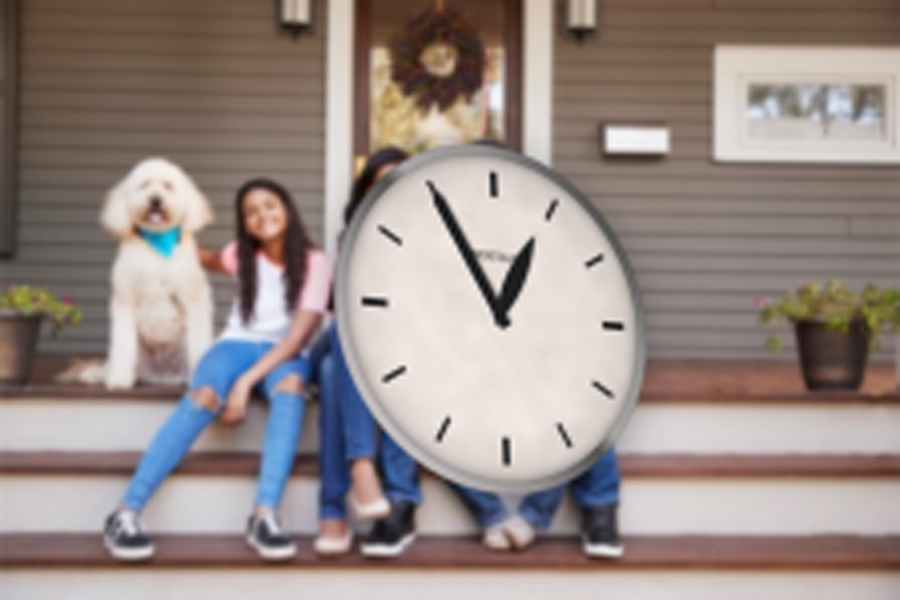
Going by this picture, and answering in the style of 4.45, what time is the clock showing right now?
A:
12.55
